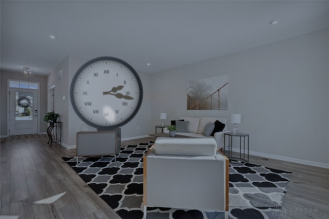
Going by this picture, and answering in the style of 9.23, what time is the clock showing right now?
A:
2.17
